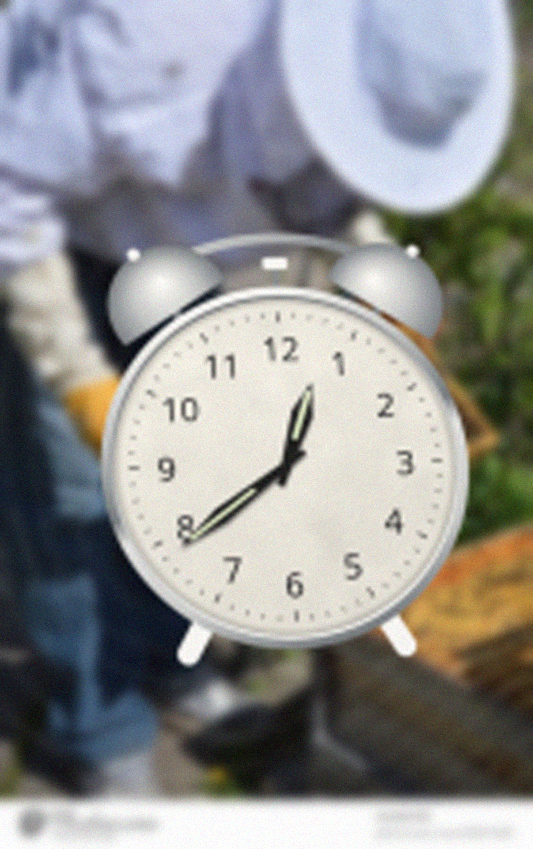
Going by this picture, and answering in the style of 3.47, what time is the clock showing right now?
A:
12.39
